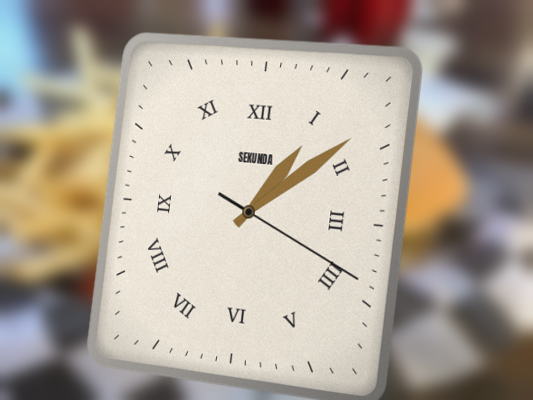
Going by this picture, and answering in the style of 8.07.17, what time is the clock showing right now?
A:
1.08.19
